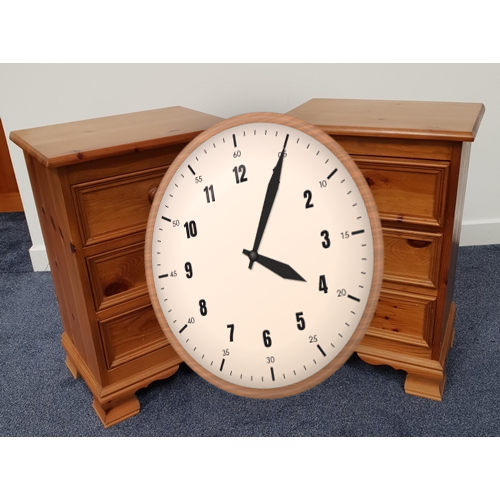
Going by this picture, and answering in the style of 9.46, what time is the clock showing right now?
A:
4.05
